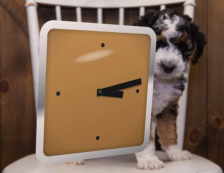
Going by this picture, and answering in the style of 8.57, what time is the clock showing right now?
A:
3.13
